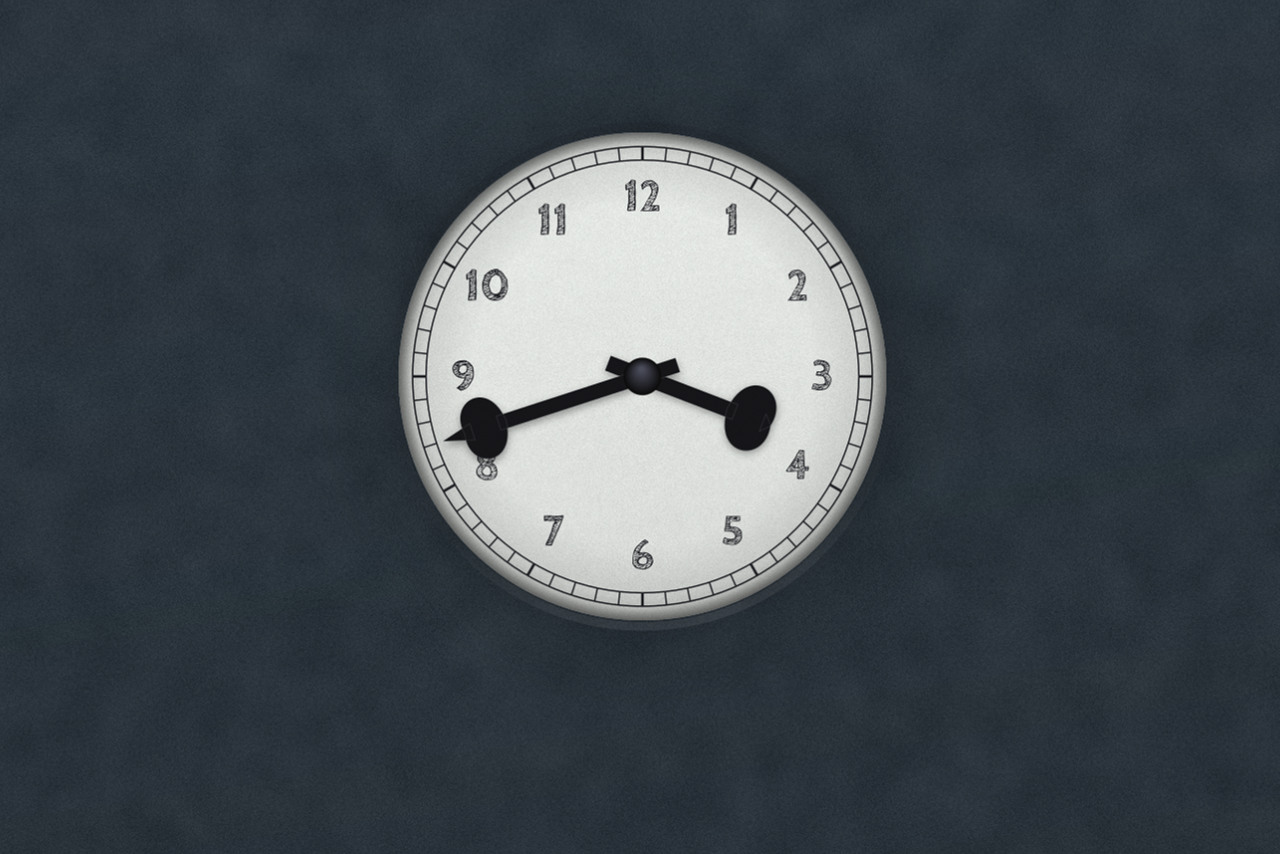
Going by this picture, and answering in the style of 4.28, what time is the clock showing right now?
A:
3.42
